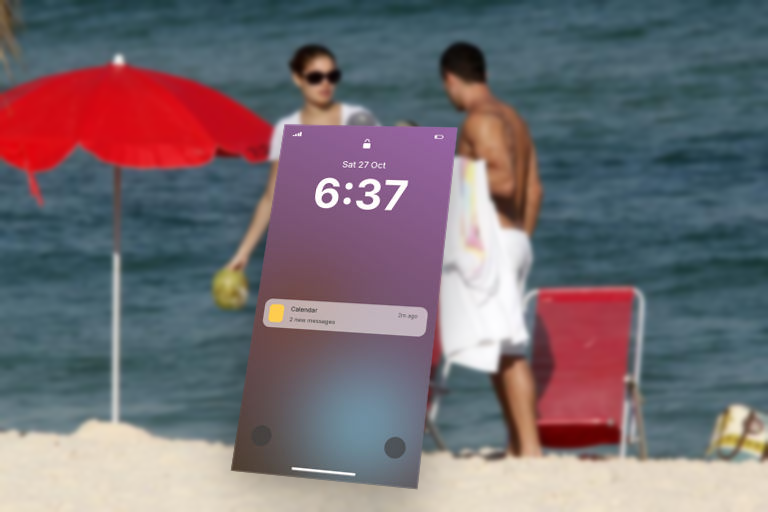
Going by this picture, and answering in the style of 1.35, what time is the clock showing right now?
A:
6.37
